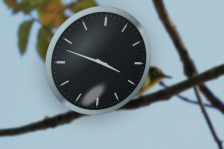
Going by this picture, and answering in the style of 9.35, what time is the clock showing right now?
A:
3.48
